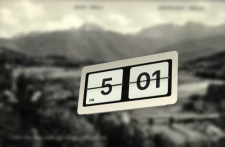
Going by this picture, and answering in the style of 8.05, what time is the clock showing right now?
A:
5.01
